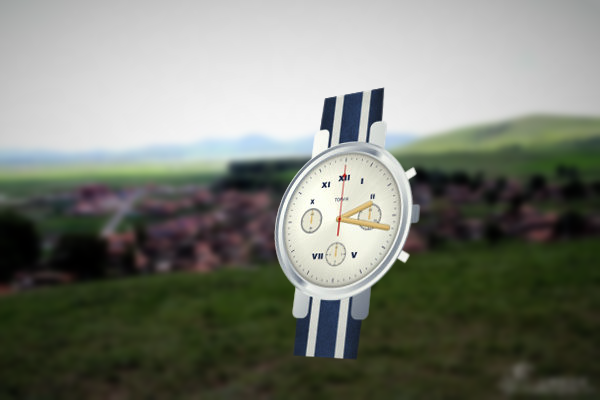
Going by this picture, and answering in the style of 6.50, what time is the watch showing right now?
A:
2.17
